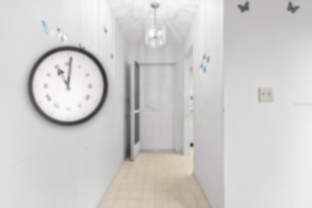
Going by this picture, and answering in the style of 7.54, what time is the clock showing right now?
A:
11.01
